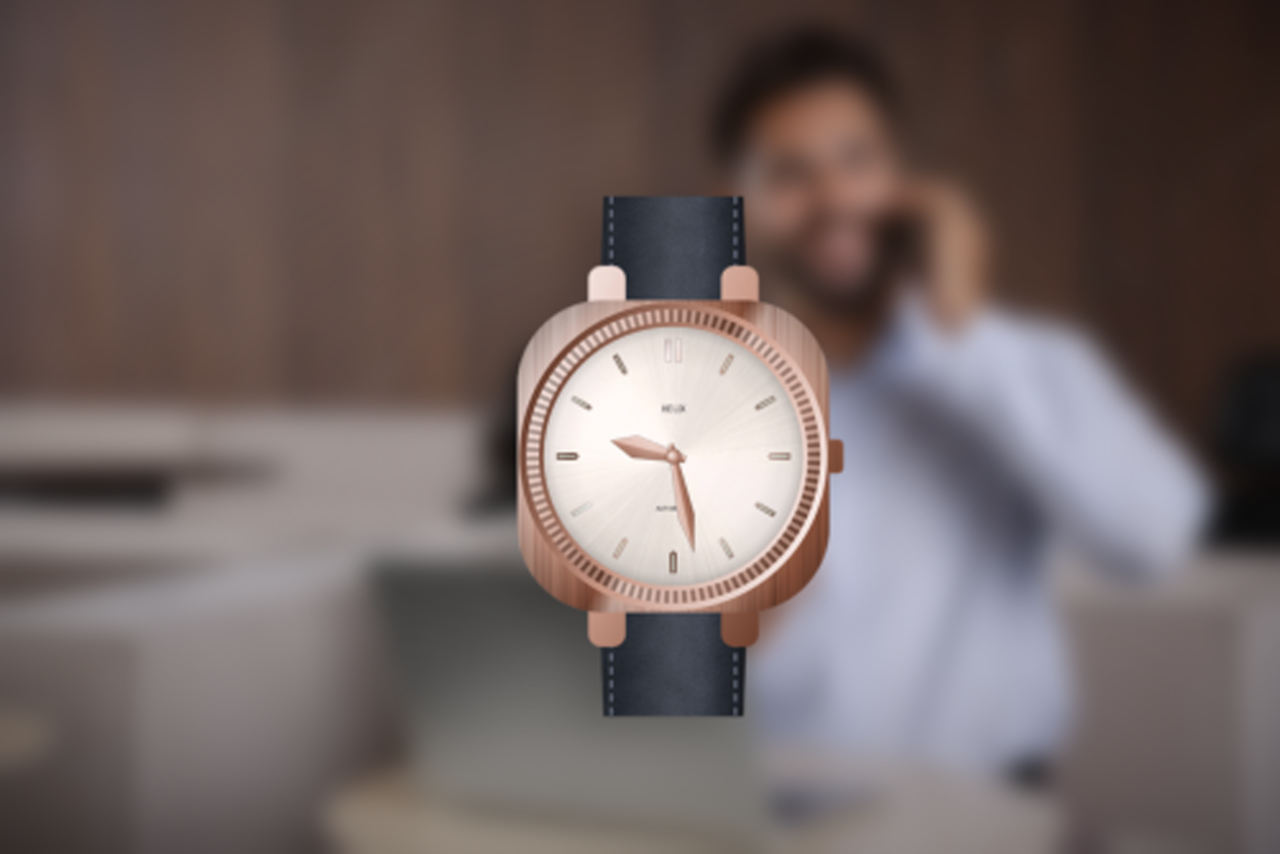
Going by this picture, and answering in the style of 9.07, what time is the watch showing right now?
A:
9.28
